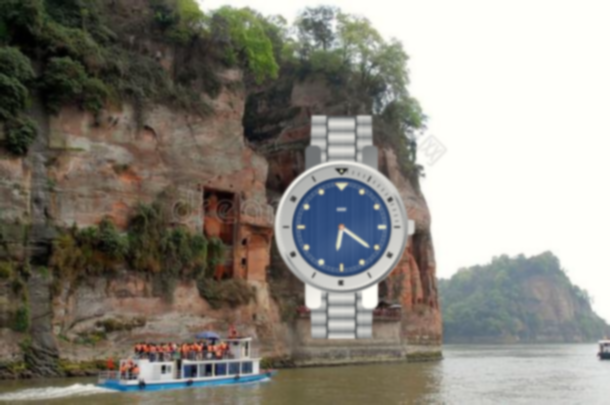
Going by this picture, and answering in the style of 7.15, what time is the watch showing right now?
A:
6.21
